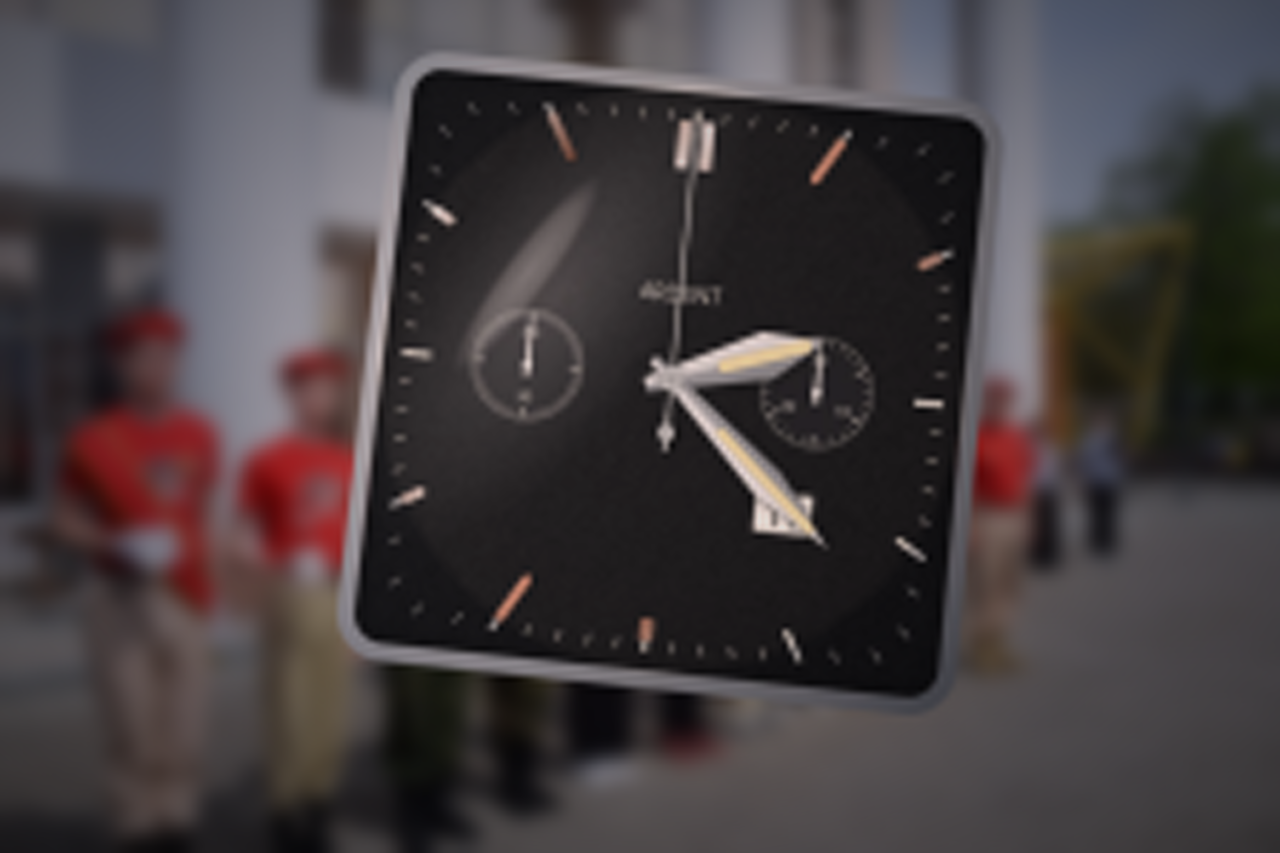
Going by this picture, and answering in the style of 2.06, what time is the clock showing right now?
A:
2.22
